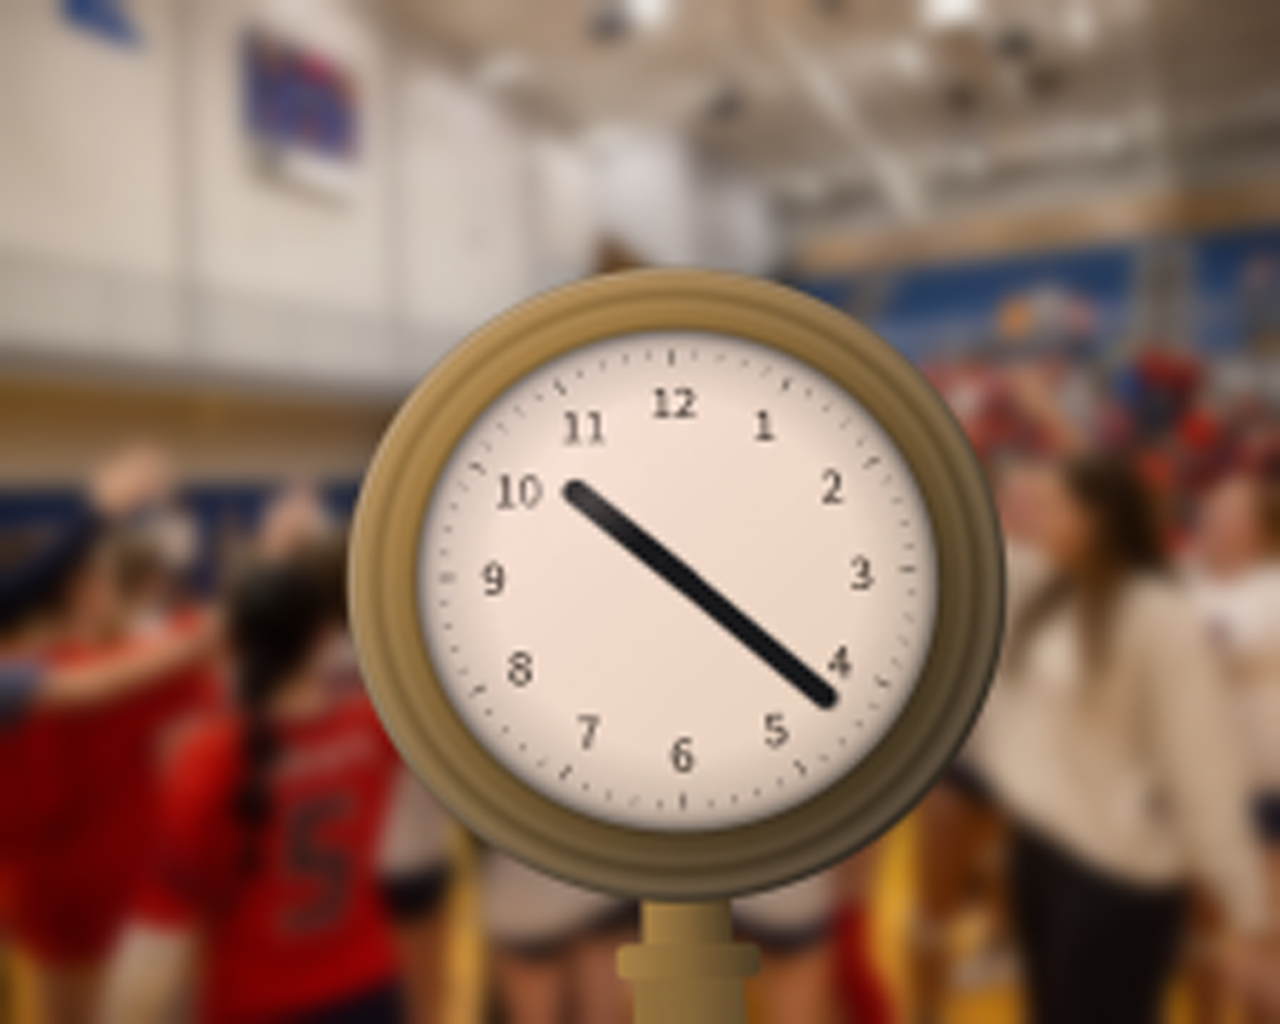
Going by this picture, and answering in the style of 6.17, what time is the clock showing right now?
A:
10.22
